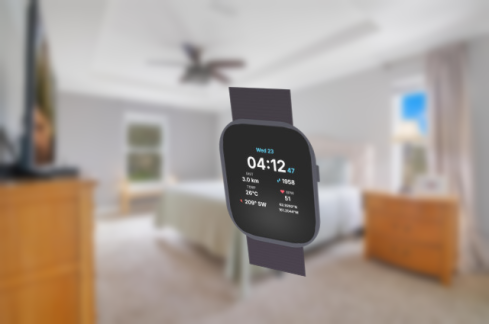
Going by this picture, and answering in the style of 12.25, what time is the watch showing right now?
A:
4.12
